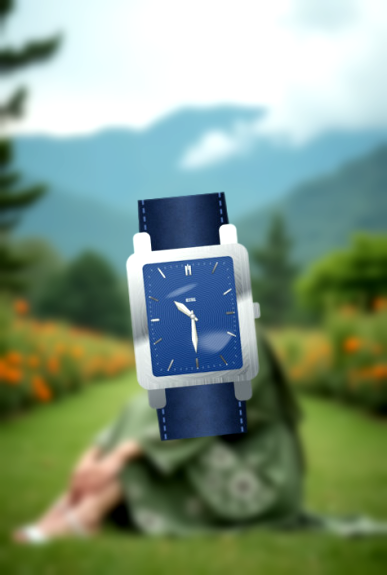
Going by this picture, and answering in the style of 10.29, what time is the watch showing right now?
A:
10.30
